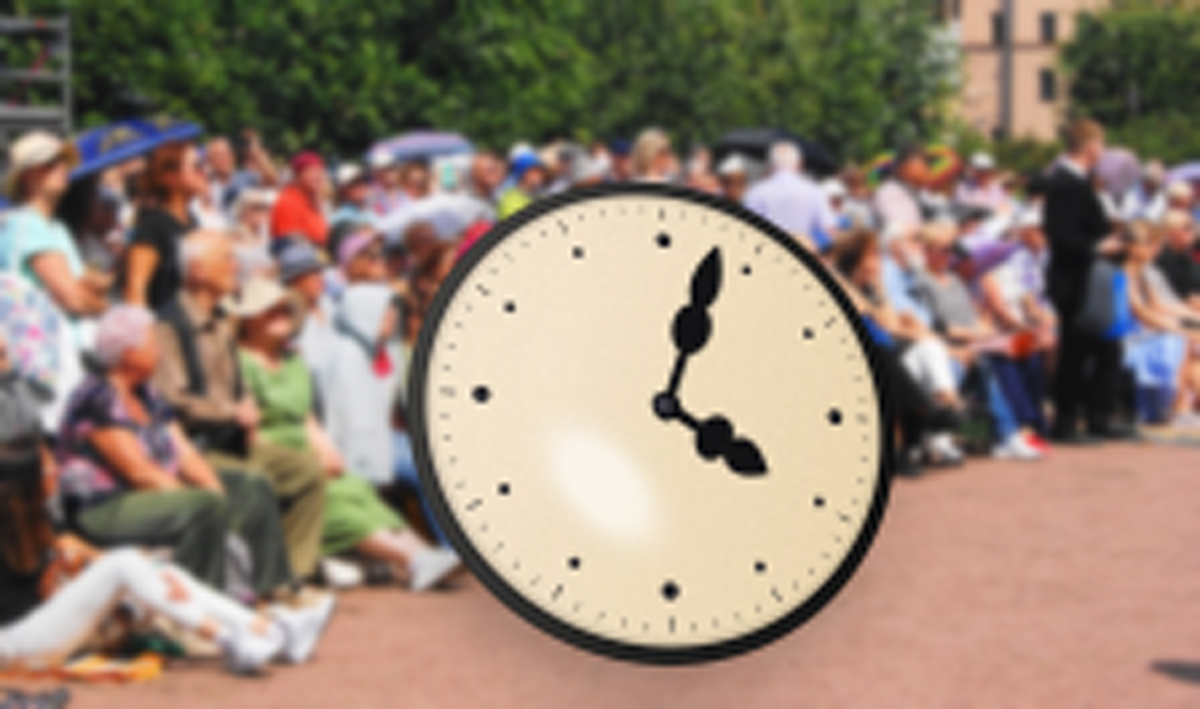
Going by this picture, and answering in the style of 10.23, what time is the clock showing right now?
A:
4.03
